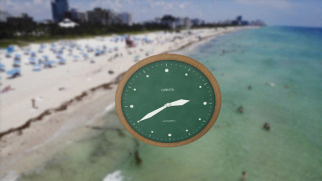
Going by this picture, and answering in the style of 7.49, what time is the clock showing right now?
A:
2.40
